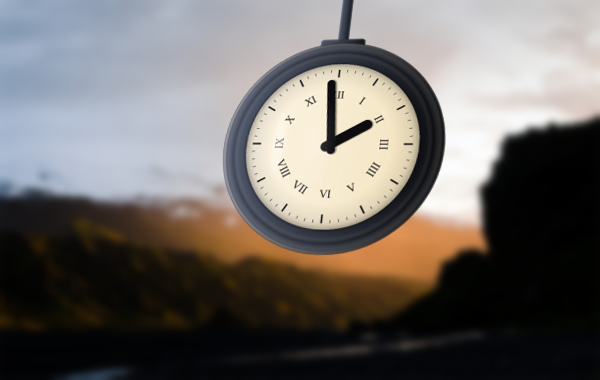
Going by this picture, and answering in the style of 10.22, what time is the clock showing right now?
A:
1.59
